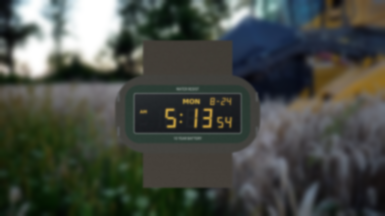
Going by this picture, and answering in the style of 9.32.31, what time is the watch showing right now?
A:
5.13.54
